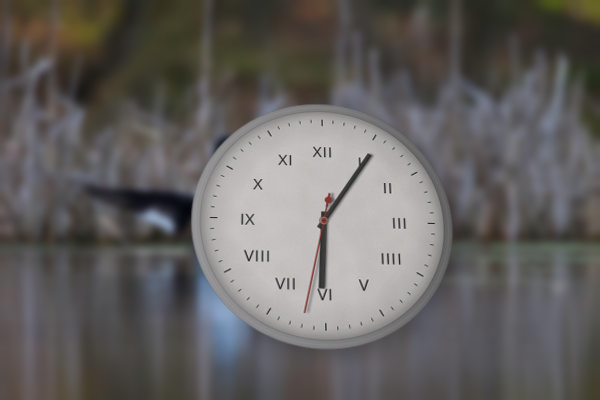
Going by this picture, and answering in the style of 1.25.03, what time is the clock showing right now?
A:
6.05.32
